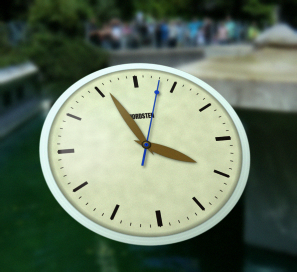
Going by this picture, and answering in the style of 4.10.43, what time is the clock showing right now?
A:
3.56.03
